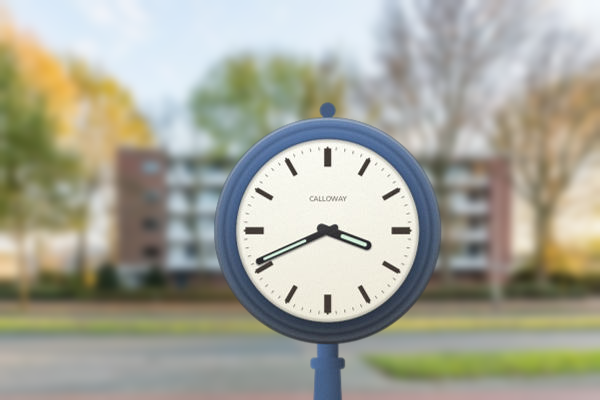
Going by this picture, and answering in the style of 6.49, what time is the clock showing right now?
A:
3.41
